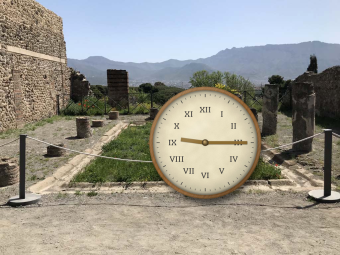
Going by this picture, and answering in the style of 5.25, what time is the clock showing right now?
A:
9.15
